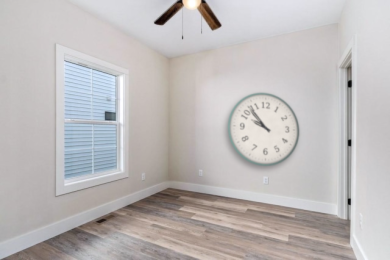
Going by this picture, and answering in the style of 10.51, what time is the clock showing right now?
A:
9.53
